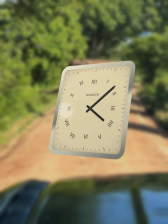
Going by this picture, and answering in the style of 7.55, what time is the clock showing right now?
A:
4.08
